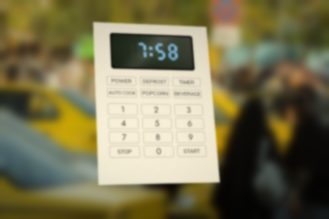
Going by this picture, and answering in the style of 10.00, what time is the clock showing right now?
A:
7.58
